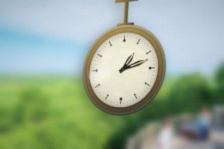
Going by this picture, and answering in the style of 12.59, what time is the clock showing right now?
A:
1.12
